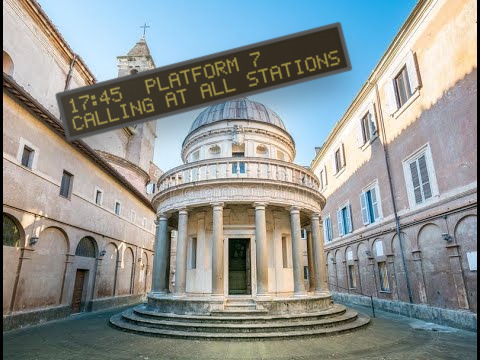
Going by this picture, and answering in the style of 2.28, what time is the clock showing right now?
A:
17.45
